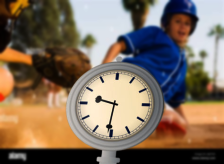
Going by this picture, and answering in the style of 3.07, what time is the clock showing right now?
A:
9.31
